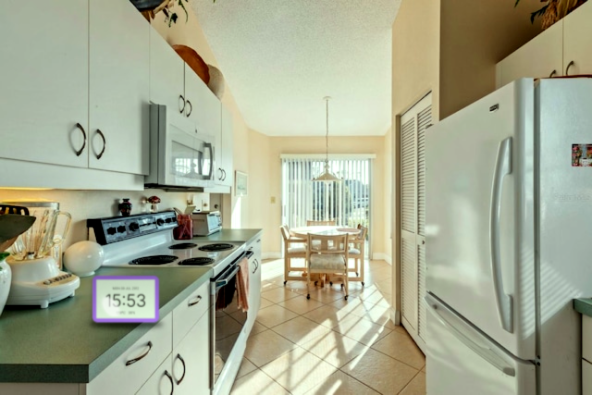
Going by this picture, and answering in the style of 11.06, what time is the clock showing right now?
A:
15.53
